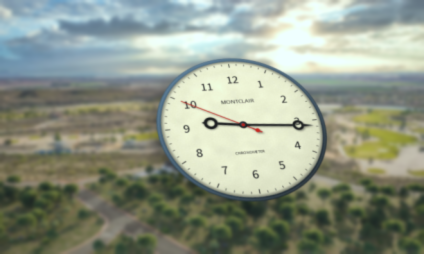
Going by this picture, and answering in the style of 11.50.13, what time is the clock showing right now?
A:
9.15.50
